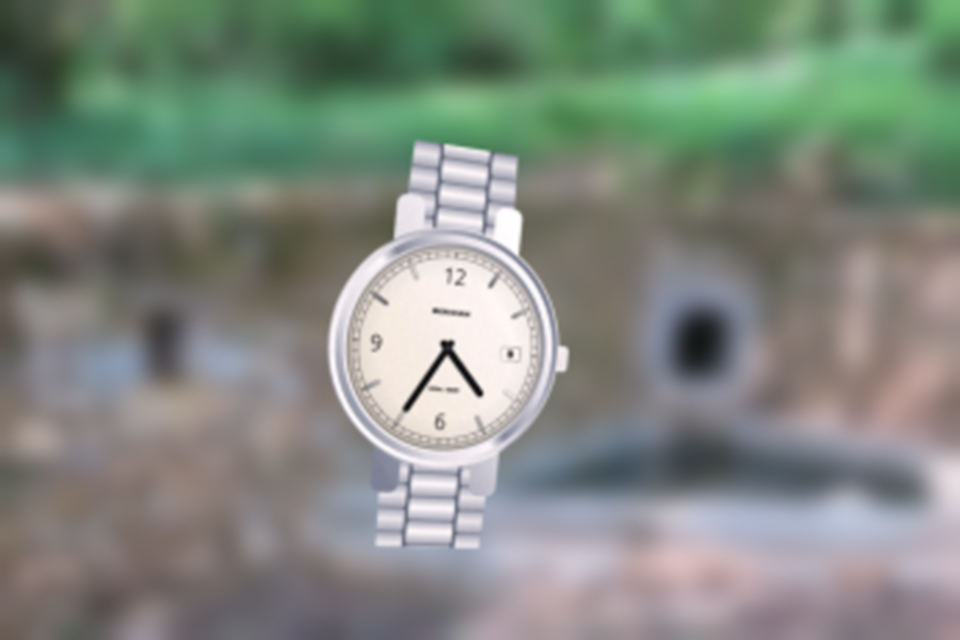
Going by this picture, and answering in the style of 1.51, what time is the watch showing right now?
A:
4.35
